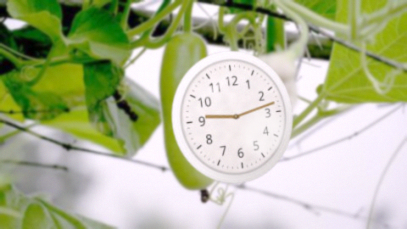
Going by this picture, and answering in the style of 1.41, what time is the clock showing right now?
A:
9.13
